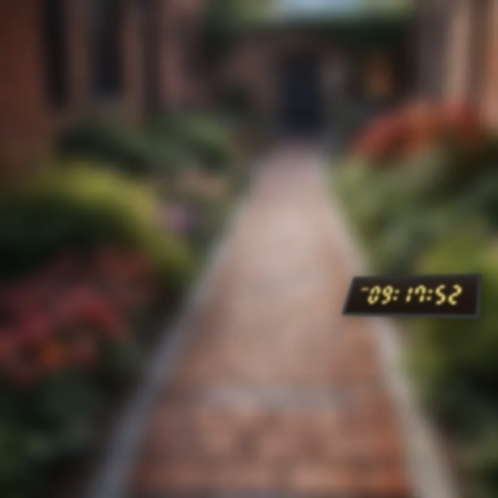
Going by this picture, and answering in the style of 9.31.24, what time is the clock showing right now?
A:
9.17.52
